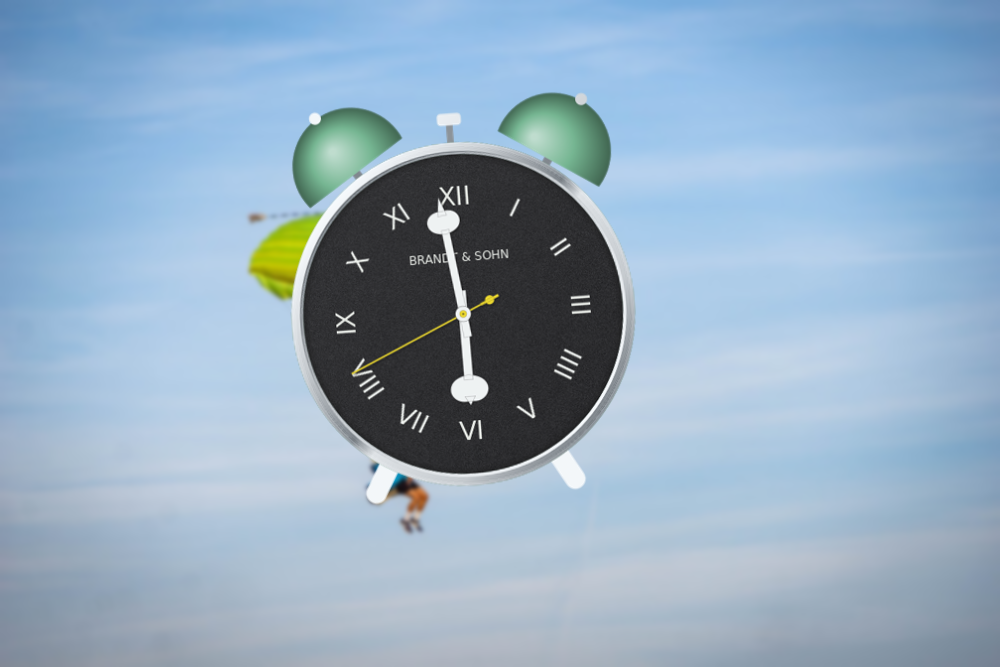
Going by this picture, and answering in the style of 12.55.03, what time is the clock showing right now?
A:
5.58.41
